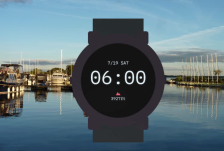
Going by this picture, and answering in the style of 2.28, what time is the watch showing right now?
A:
6.00
